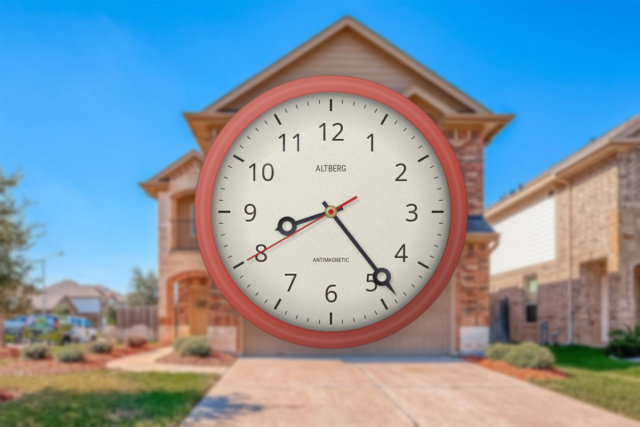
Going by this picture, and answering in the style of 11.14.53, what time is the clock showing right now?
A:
8.23.40
